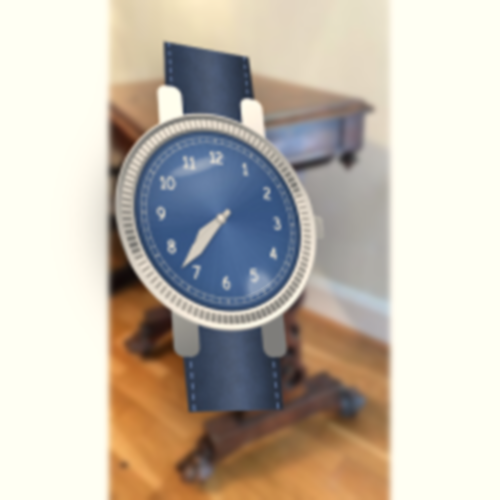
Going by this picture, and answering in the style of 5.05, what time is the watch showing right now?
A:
7.37
